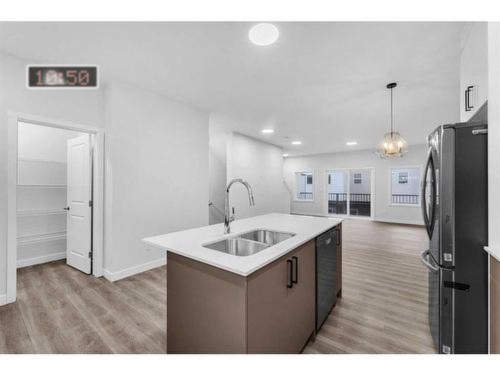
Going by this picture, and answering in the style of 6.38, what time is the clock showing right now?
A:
10.50
